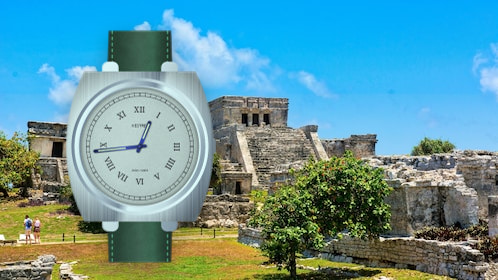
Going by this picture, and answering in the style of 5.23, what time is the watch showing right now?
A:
12.44
